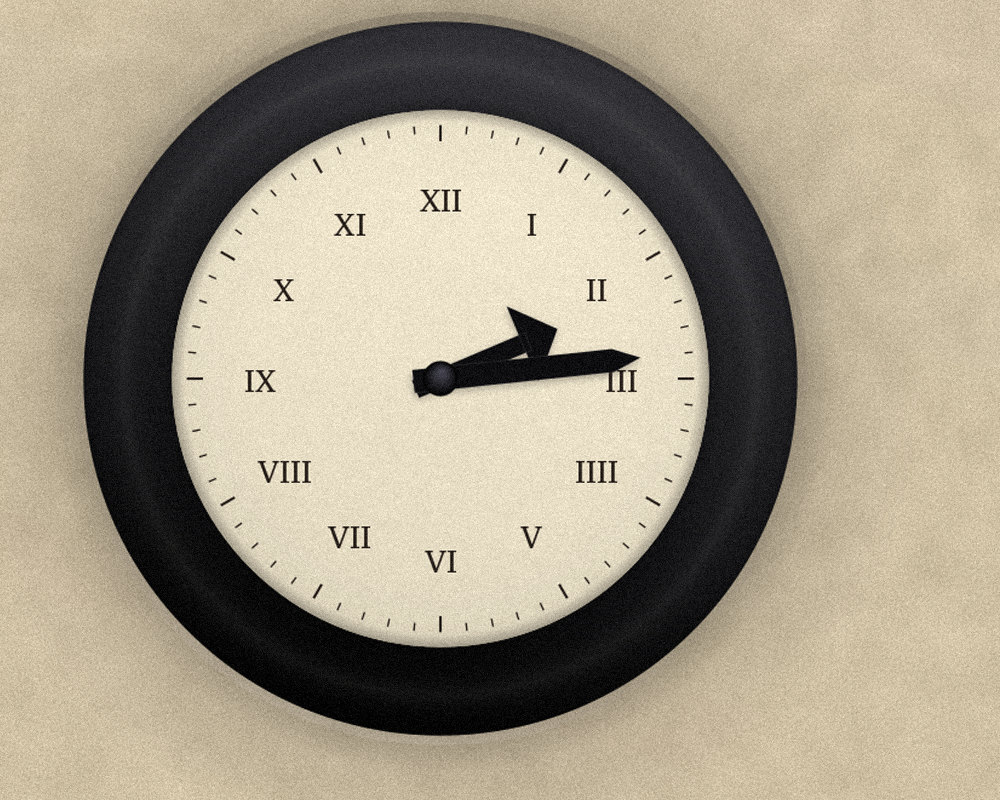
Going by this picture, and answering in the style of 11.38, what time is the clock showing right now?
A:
2.14
